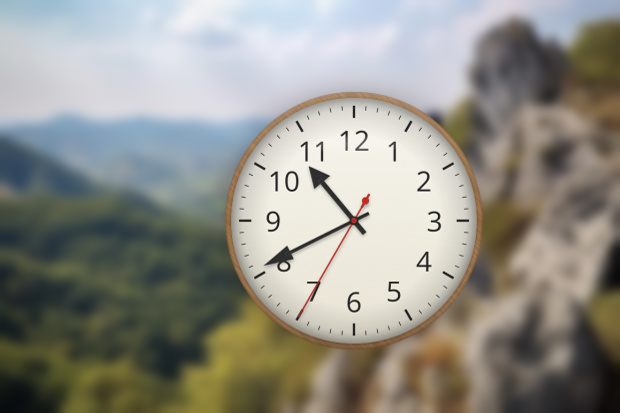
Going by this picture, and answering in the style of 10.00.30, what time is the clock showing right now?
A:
10.40.35
